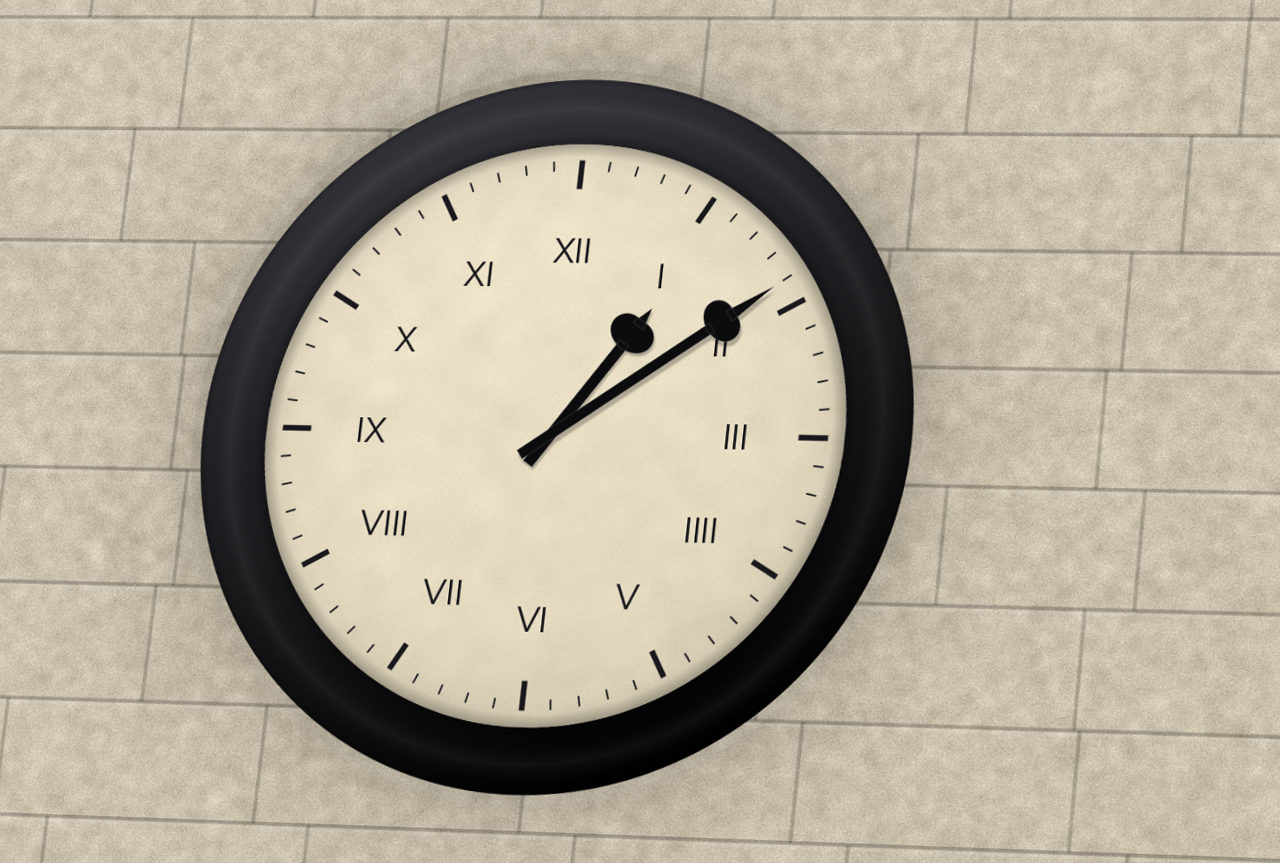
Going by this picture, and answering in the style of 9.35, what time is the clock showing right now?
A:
1.09
